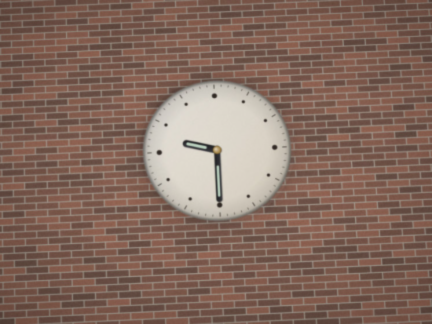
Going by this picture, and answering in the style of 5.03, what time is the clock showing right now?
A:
9.30
